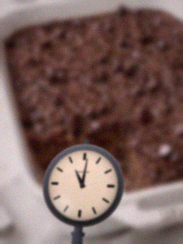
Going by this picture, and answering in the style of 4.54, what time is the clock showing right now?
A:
11.01
